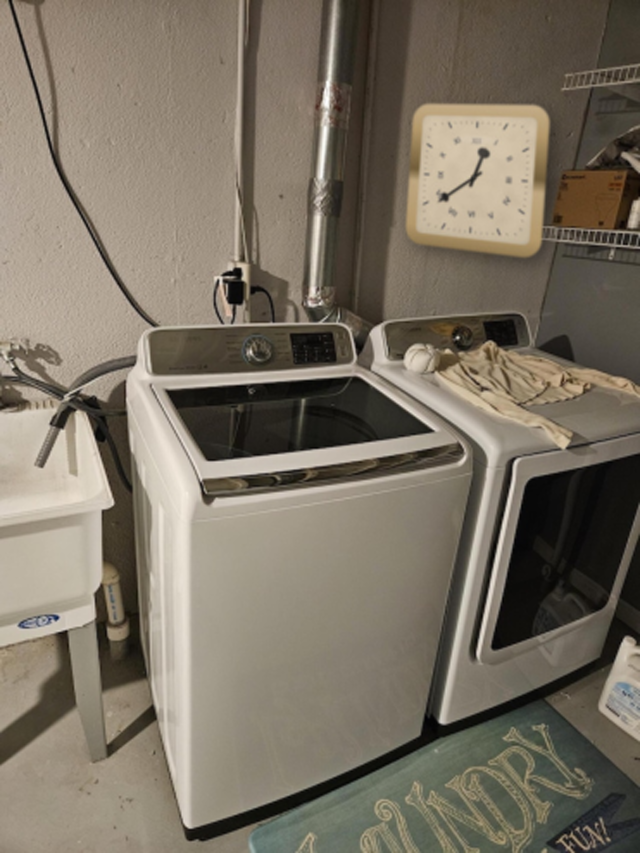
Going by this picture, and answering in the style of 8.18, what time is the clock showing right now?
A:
12.39
